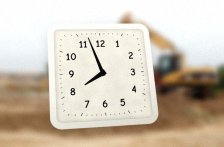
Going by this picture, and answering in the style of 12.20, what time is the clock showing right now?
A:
7.57
